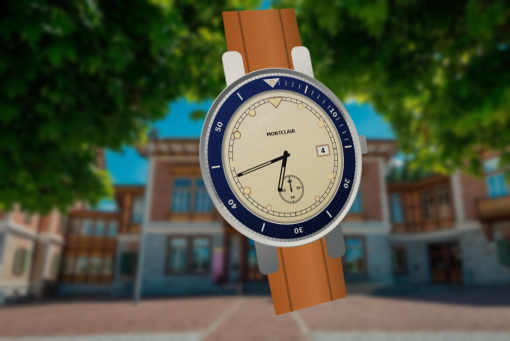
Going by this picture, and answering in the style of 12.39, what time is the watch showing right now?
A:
6.43
